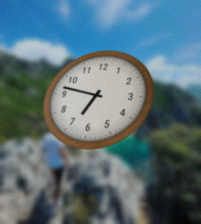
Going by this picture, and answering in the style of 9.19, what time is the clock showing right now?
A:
6.47
